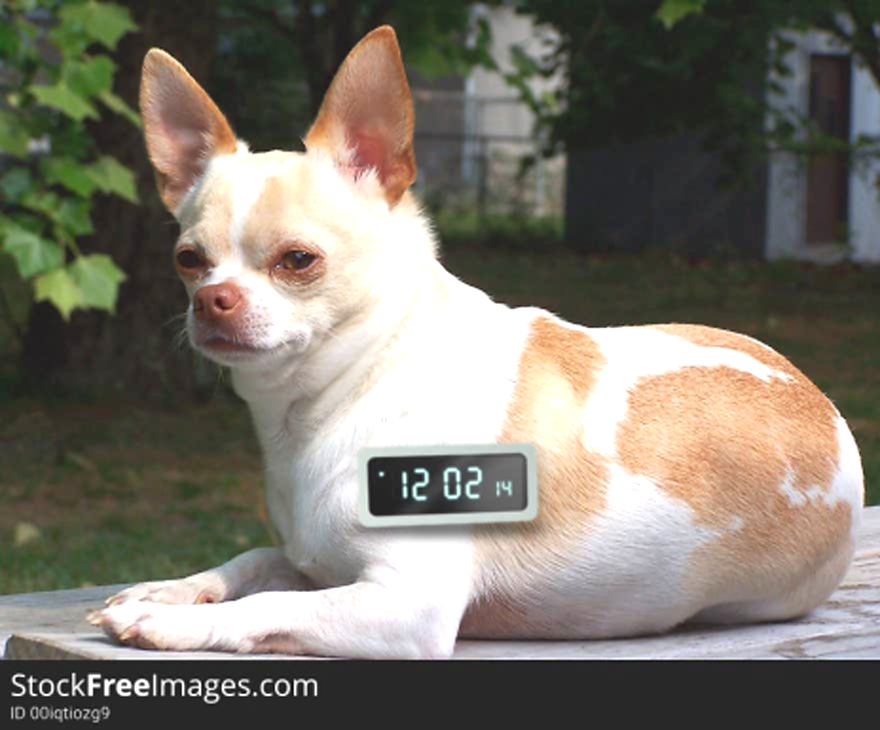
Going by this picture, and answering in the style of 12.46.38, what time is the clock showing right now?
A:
12.02.14
